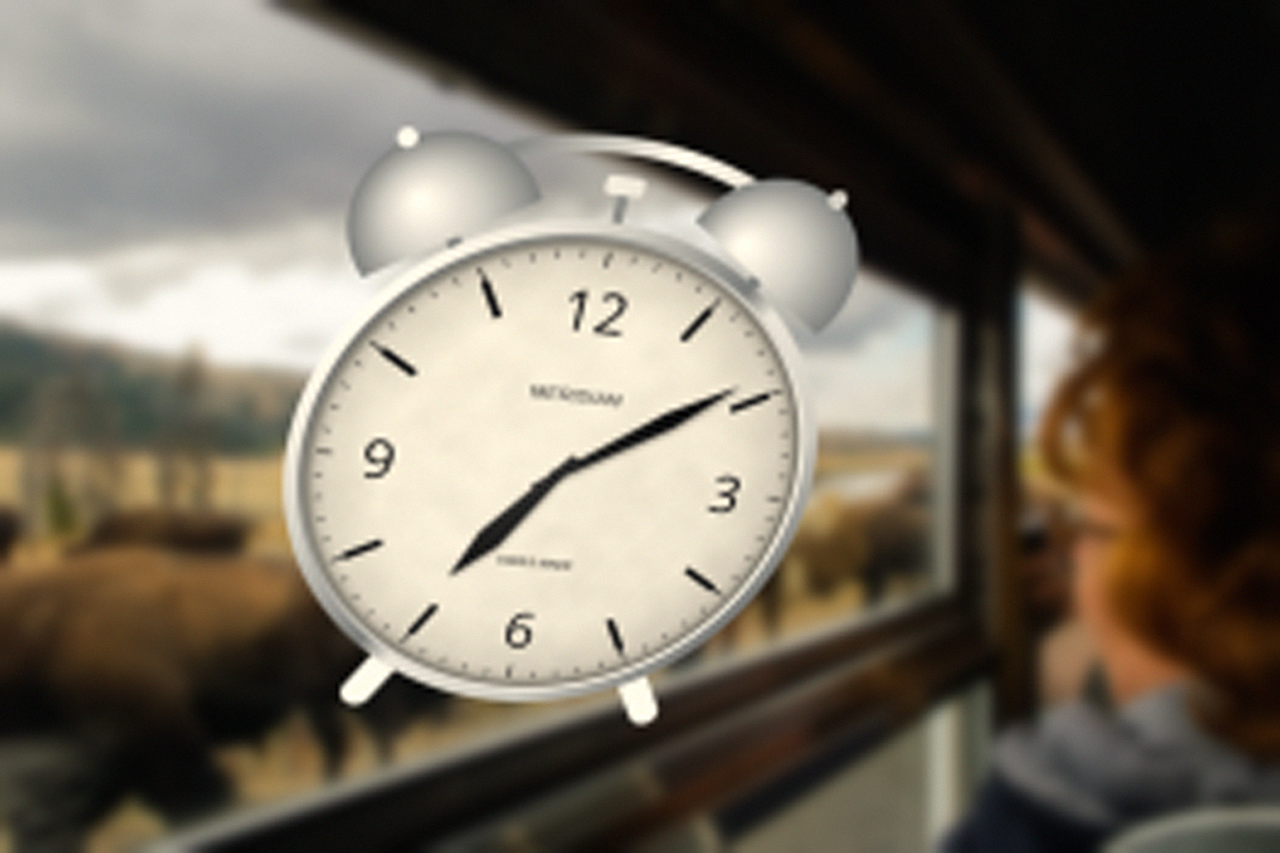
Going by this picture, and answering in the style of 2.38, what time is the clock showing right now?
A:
7.09
